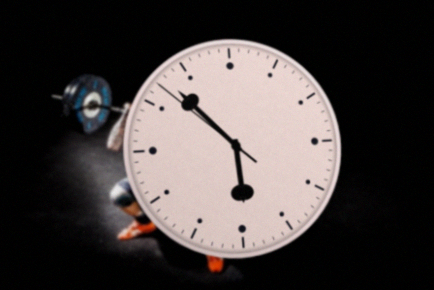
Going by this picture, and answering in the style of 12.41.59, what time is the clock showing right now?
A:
5.52.52
